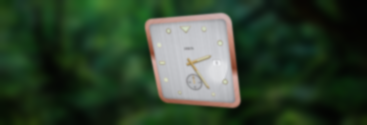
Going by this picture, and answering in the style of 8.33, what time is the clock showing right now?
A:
2.25
